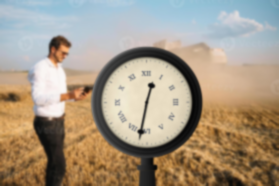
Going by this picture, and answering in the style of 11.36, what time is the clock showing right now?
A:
12.32
